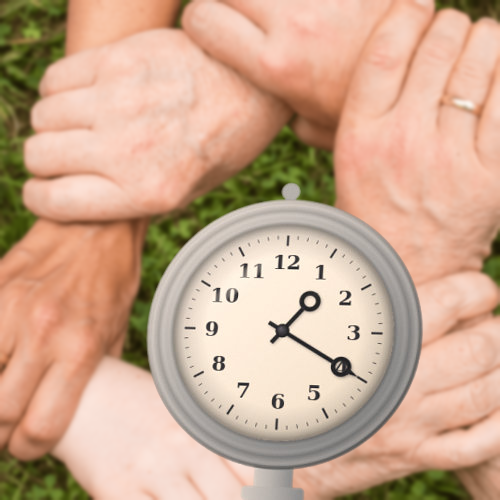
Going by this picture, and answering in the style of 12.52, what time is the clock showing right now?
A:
1.20
